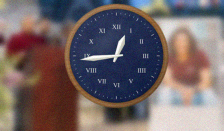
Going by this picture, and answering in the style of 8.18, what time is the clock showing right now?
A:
12.44
